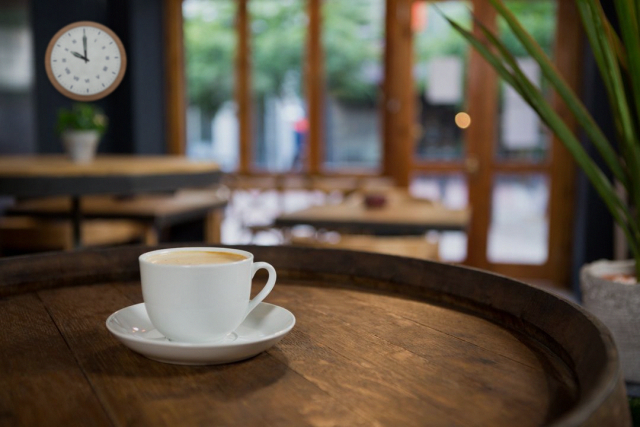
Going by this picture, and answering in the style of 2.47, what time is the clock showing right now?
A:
10.00
